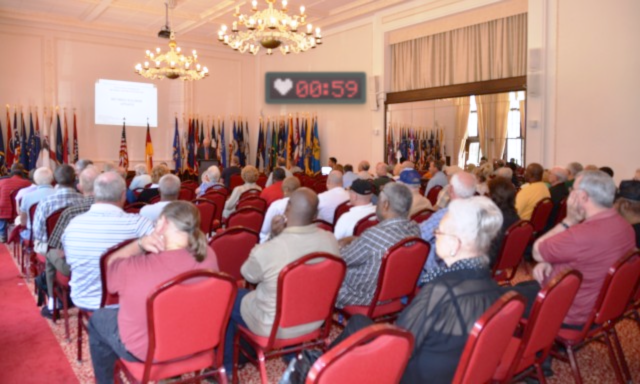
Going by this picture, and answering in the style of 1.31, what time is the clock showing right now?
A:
0.59
